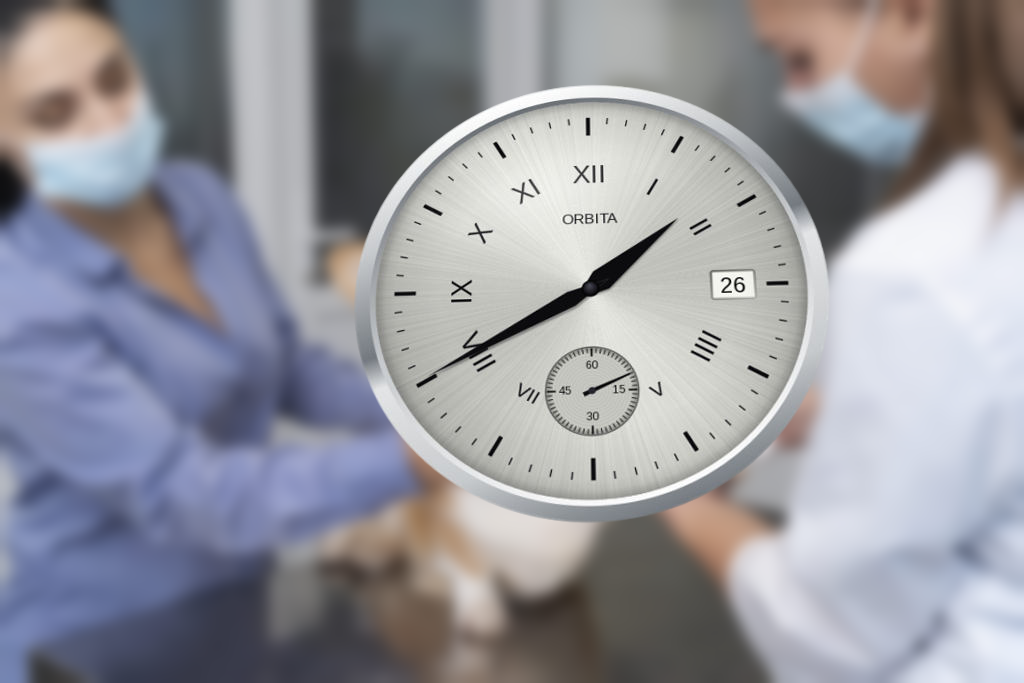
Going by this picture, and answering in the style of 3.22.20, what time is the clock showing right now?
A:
1.40.11
